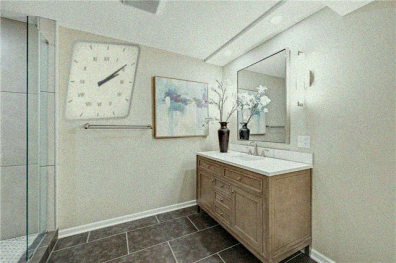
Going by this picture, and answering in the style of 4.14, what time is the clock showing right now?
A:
2.09
